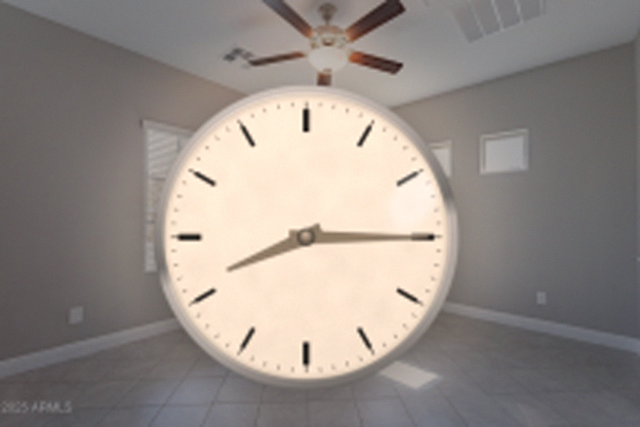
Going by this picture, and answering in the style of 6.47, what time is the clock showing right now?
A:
8.15
